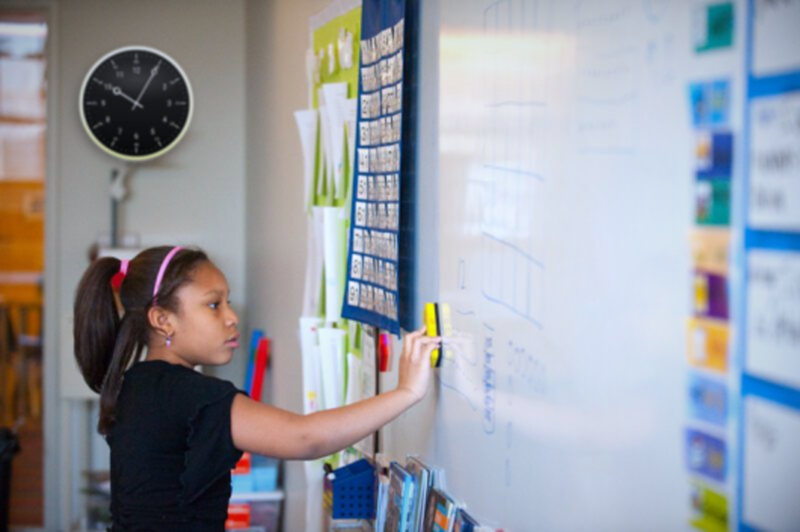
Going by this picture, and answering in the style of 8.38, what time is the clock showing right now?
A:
10.05
